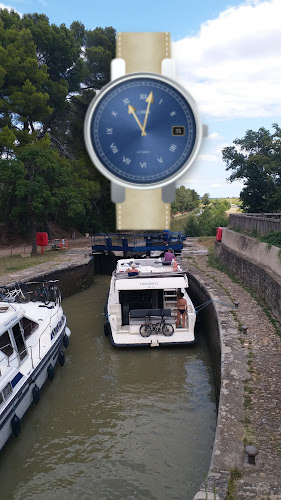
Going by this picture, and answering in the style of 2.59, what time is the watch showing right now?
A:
11.02
